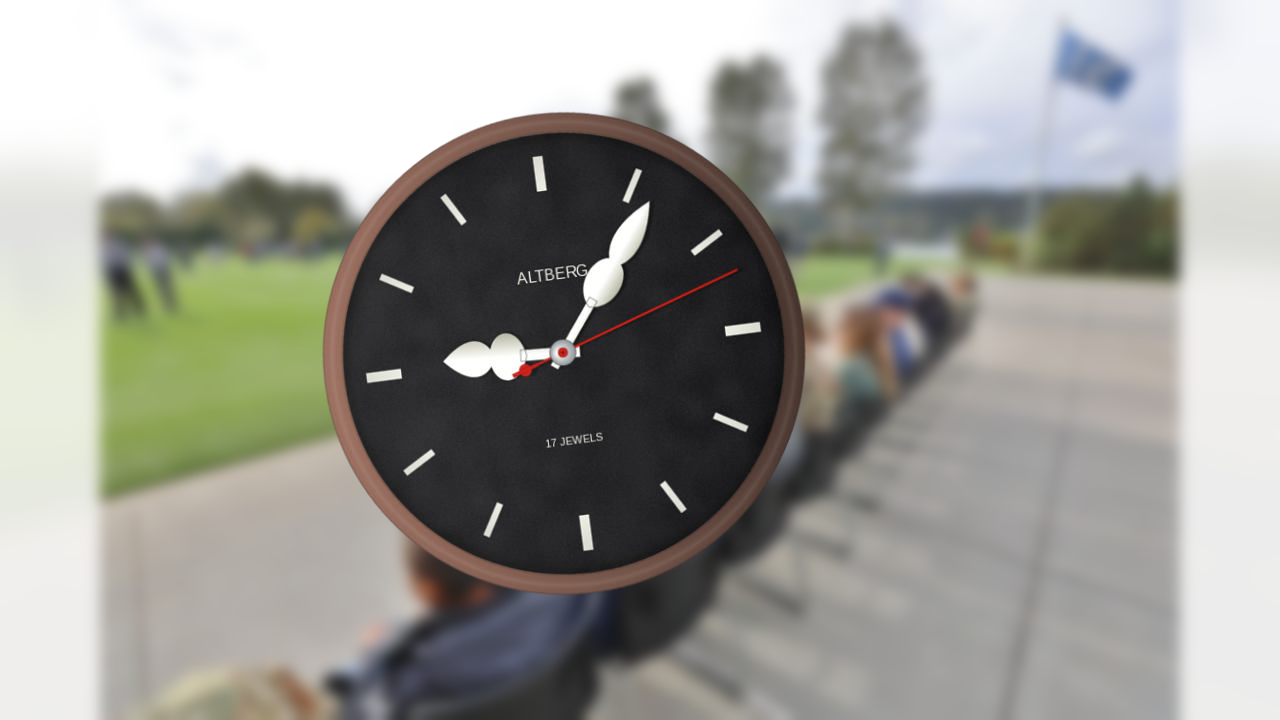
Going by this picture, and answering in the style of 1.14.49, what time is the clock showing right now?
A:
9.06.12
